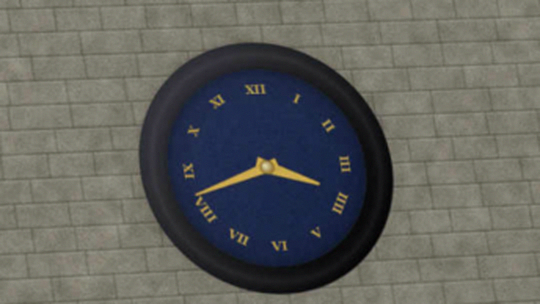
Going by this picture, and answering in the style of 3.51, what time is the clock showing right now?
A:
3.42
